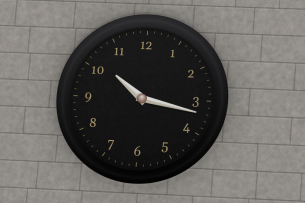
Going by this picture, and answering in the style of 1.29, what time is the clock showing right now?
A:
10.17
